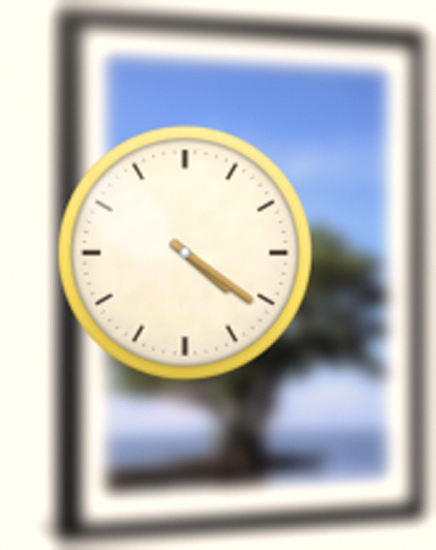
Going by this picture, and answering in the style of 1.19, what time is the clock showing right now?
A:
4.21
